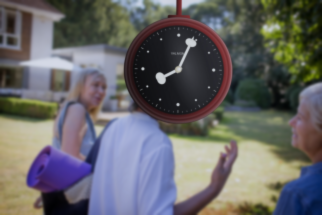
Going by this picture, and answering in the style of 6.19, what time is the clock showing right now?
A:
8.04
